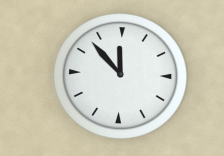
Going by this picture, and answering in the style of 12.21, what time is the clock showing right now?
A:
11.53
